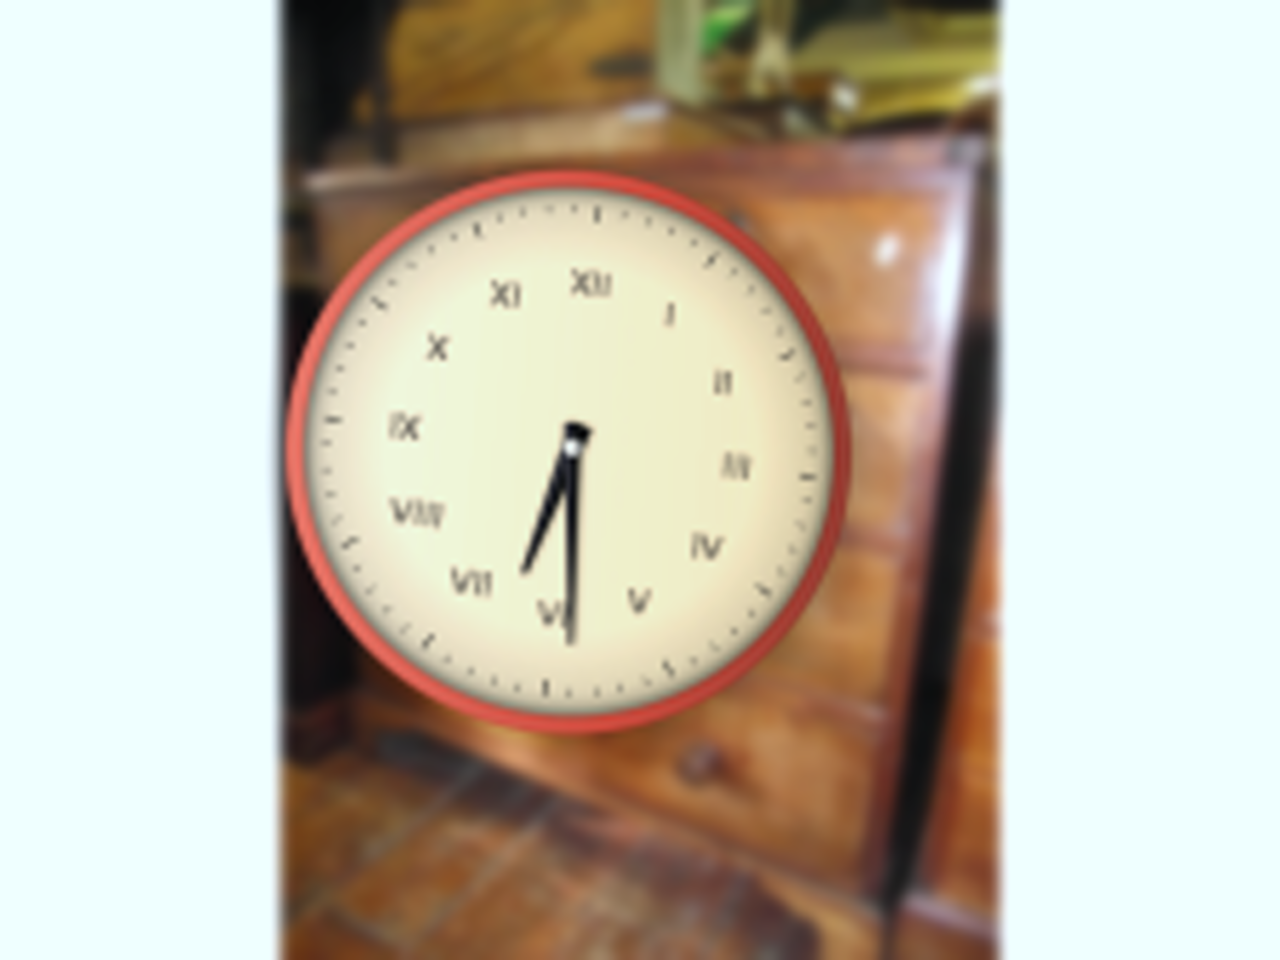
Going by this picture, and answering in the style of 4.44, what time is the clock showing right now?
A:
6.29
